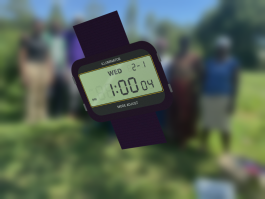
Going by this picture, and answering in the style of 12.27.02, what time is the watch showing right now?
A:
1.00.04
